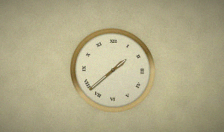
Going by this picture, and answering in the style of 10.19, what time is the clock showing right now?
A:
1.38
